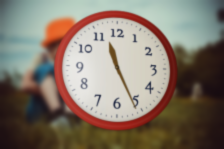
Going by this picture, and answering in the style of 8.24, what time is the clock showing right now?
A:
11.26
